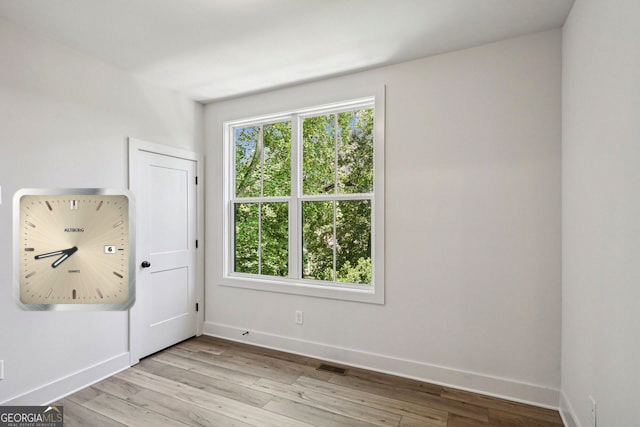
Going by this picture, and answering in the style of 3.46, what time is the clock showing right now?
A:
7.43
